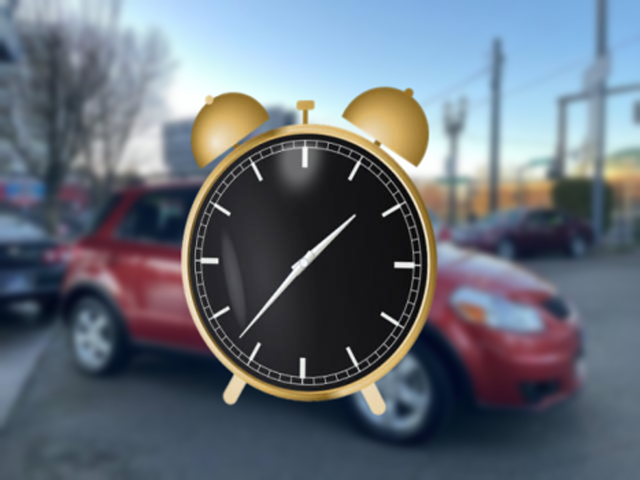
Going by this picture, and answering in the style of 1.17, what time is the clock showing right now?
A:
1.37
